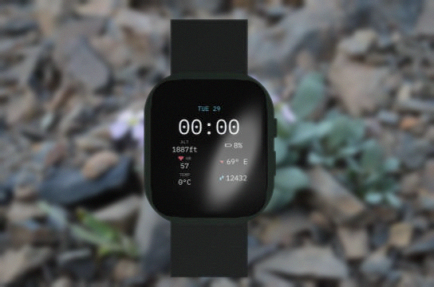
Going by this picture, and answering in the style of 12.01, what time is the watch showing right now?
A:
0.00
